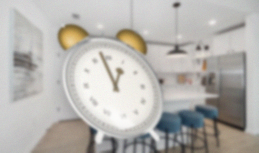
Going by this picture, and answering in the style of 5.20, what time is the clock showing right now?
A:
12.58
